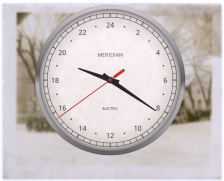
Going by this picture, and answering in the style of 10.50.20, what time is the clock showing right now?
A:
19.20.39
